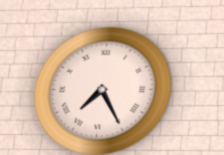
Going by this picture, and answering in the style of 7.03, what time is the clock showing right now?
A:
7.25
